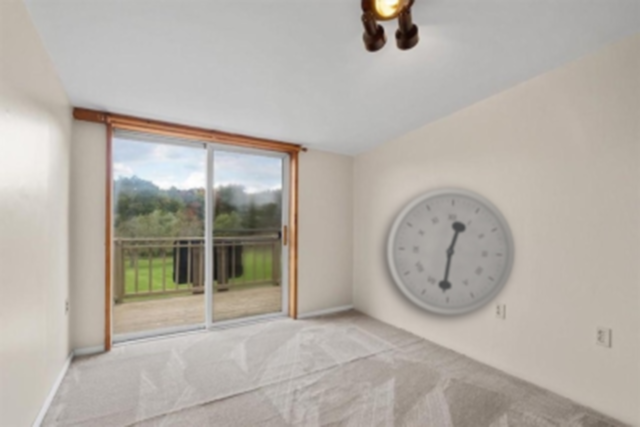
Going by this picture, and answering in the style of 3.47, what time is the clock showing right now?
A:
12.31
